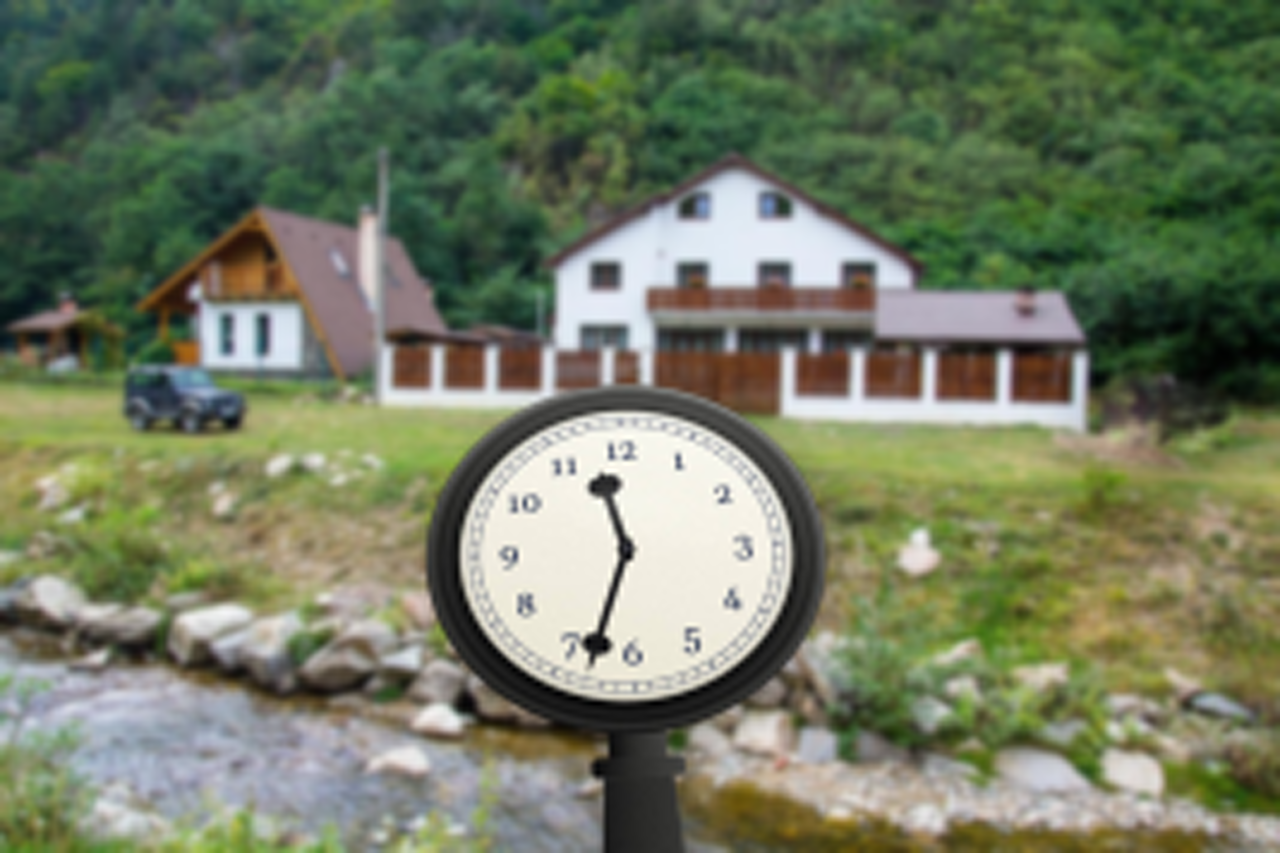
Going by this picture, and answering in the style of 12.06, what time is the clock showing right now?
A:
11.33
